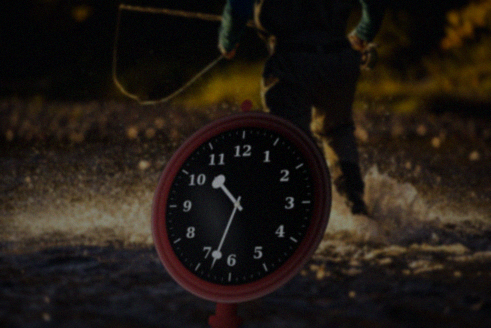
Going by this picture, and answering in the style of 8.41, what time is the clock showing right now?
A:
10.33
